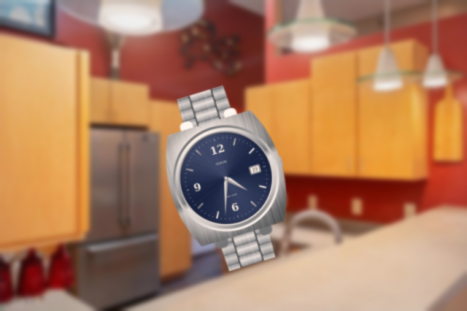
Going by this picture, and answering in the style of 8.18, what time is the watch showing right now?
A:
4.33
